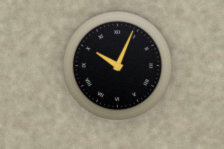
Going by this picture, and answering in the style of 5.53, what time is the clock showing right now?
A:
10.04
